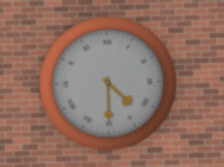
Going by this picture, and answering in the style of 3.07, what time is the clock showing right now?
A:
4.30
